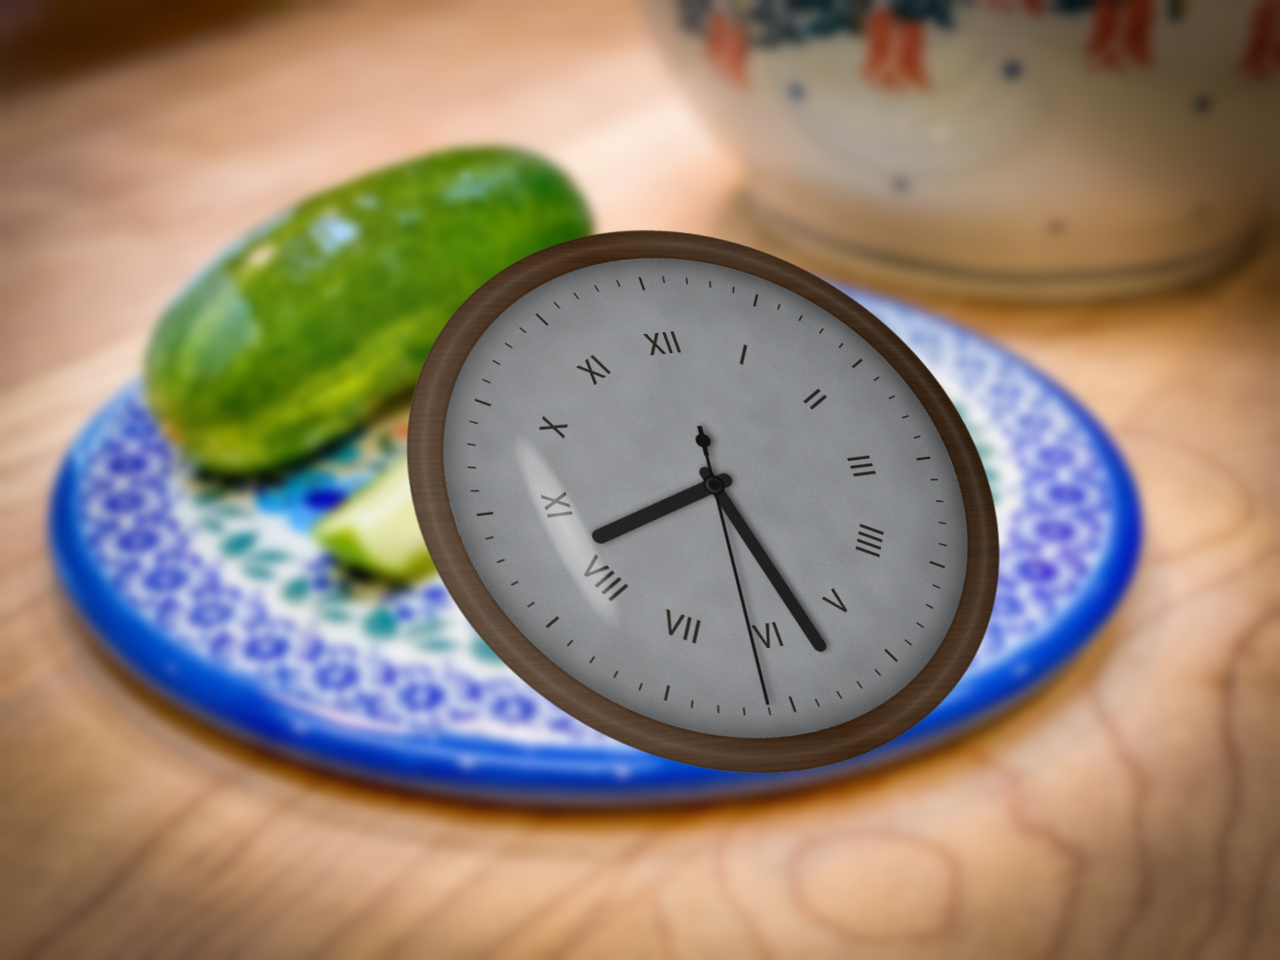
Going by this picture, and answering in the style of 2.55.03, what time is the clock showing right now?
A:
8.27.31
